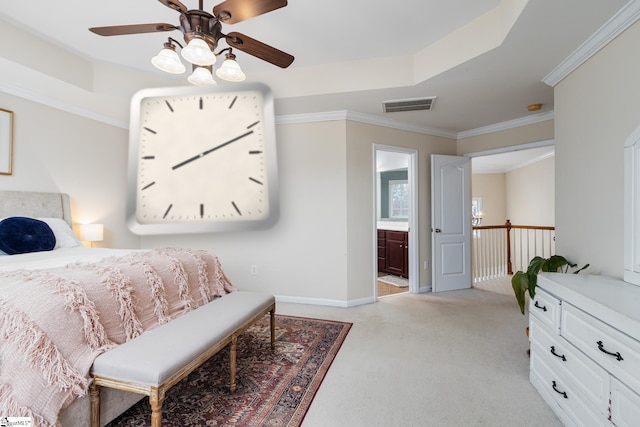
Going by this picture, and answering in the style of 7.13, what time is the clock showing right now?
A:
8.11
